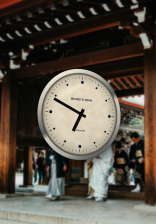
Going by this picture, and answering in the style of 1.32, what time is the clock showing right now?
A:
6.49
